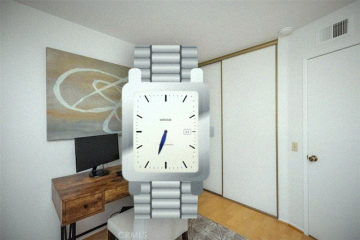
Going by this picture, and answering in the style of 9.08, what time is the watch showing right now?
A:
6.33
